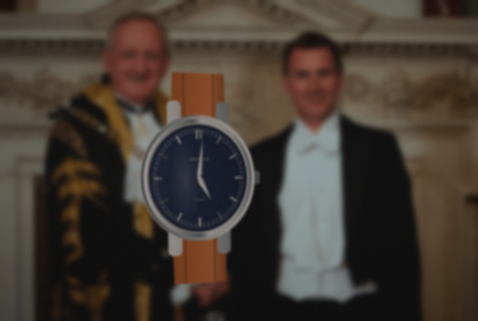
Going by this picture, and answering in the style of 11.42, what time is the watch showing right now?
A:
5.01
